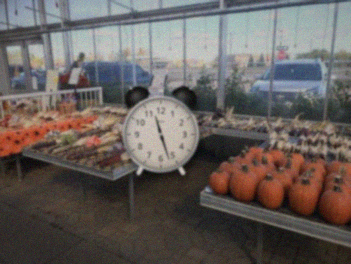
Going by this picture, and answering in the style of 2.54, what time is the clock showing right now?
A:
11.27
